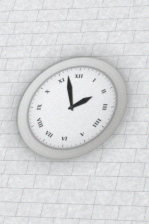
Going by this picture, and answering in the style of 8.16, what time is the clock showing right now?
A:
1.57
